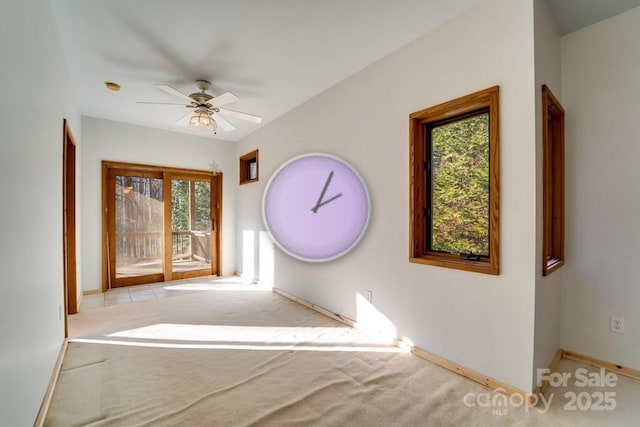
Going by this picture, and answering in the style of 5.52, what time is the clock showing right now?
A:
2.04
